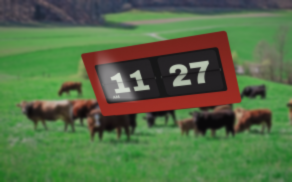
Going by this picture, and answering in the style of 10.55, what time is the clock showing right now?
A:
11.27
